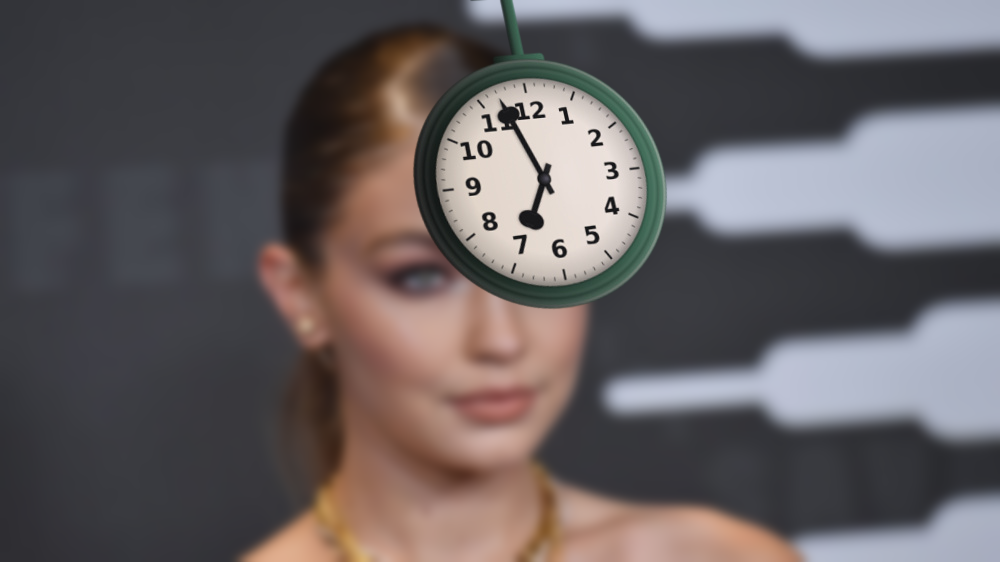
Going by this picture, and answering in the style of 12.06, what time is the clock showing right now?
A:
6.57
